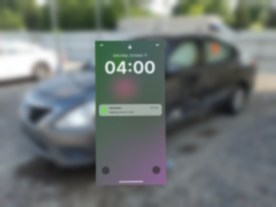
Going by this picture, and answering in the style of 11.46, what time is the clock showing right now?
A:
4.00
